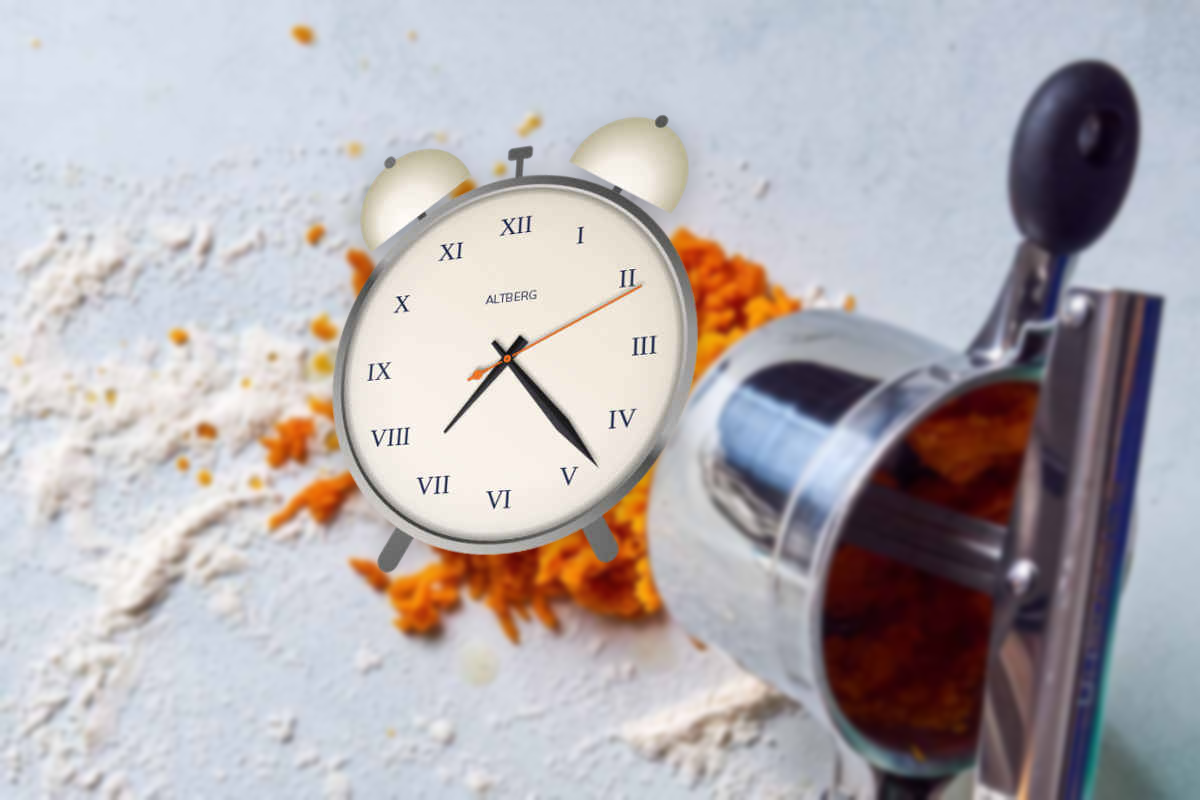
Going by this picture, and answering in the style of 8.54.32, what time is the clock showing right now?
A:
7.23.11
